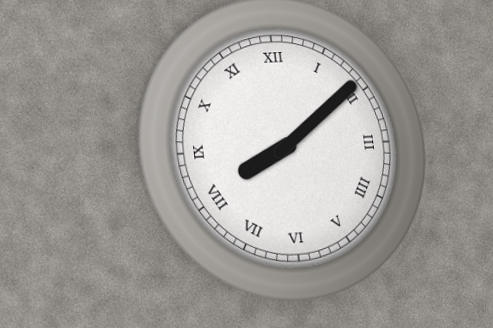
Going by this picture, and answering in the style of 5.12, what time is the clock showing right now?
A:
8.09
